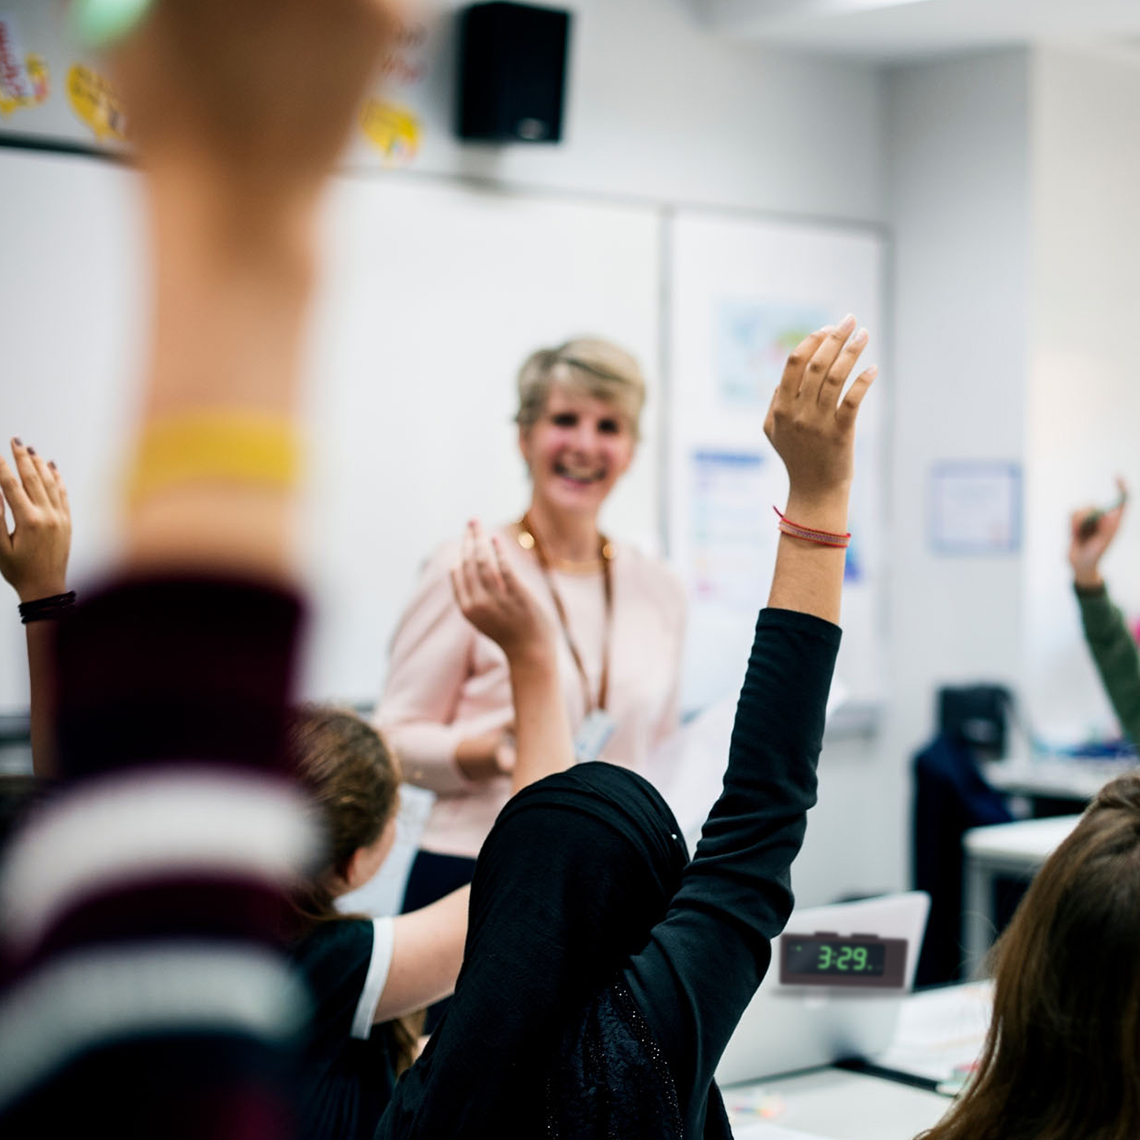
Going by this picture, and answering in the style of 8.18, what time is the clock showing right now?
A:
3.29
